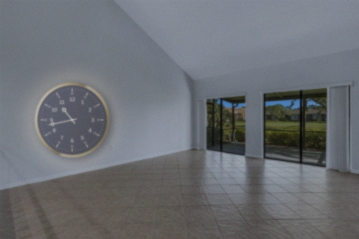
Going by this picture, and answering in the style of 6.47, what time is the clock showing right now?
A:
10.43
